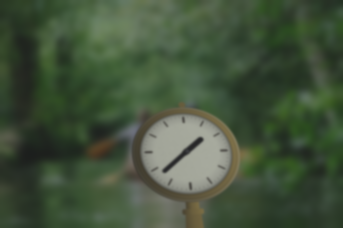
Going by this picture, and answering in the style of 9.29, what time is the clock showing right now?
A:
1.38
